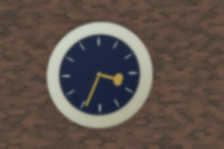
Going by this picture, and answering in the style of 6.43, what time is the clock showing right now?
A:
3.34
